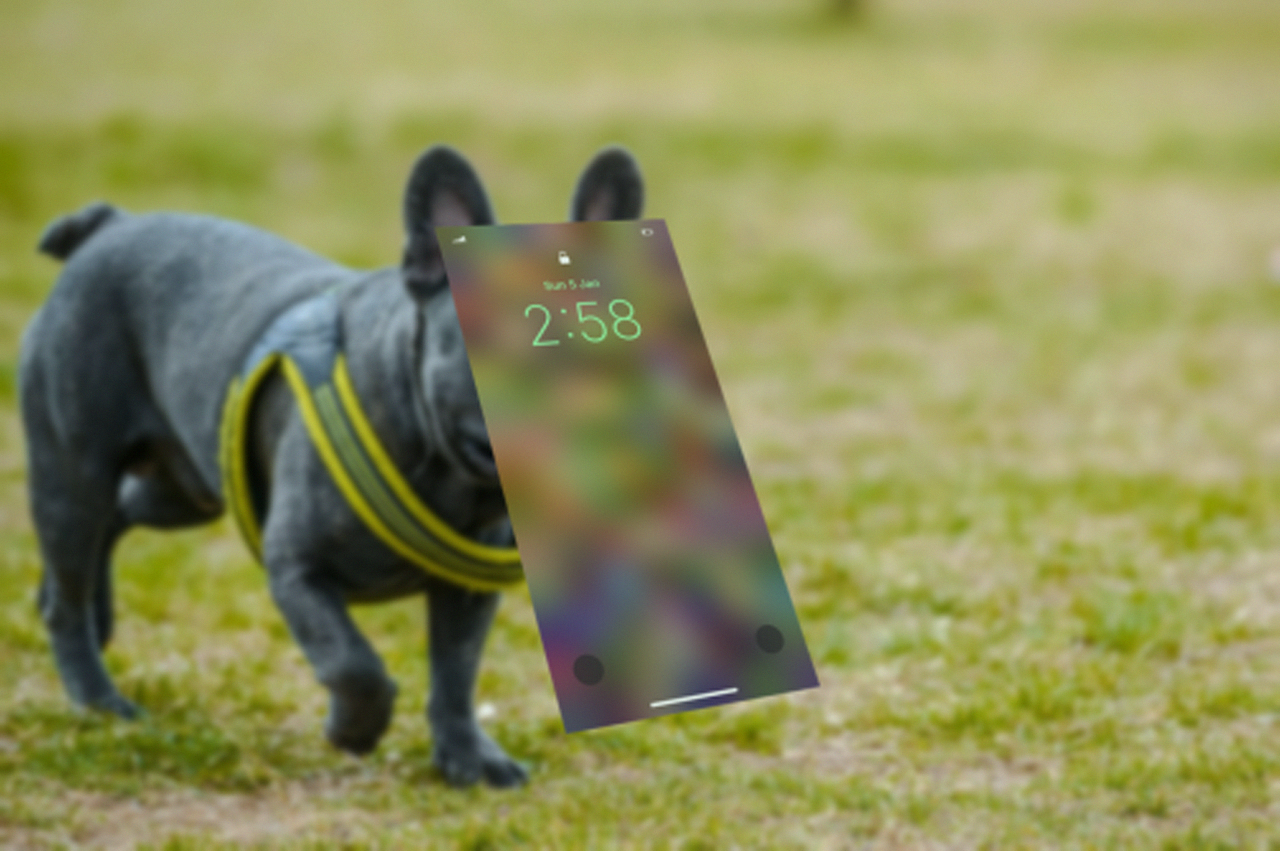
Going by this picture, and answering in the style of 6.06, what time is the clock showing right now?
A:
2.58
